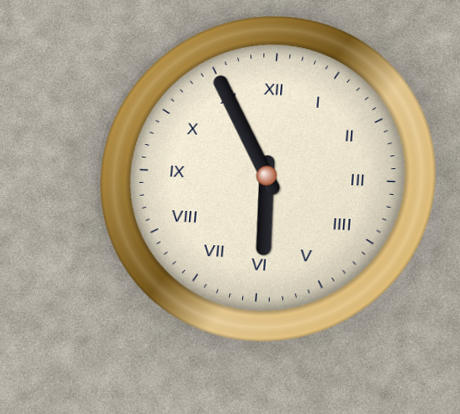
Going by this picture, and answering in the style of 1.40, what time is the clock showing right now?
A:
5.55
